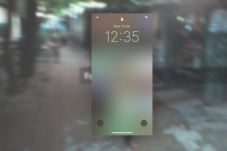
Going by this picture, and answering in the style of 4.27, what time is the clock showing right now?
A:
12.35
